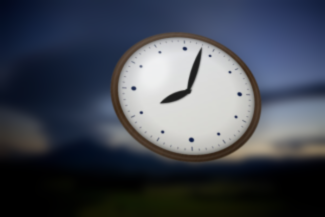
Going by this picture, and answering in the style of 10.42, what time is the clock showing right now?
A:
8.03
